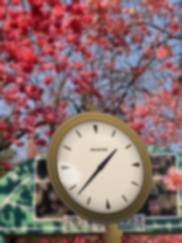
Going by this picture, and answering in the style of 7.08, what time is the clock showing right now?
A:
1.38
